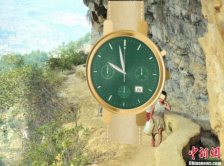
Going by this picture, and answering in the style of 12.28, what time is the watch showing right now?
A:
9.58
